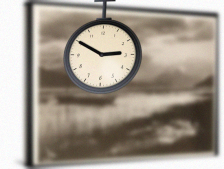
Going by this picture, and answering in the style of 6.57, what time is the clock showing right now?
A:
2.50
